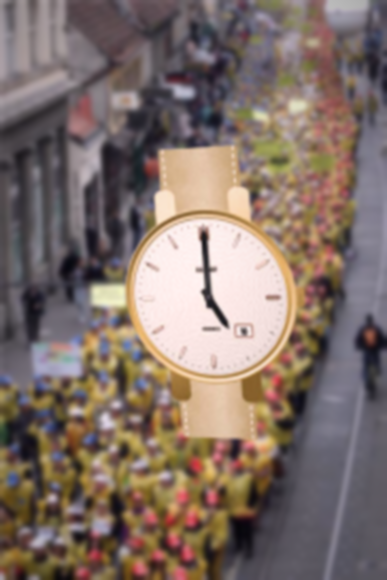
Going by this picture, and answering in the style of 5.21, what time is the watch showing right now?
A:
5.00
